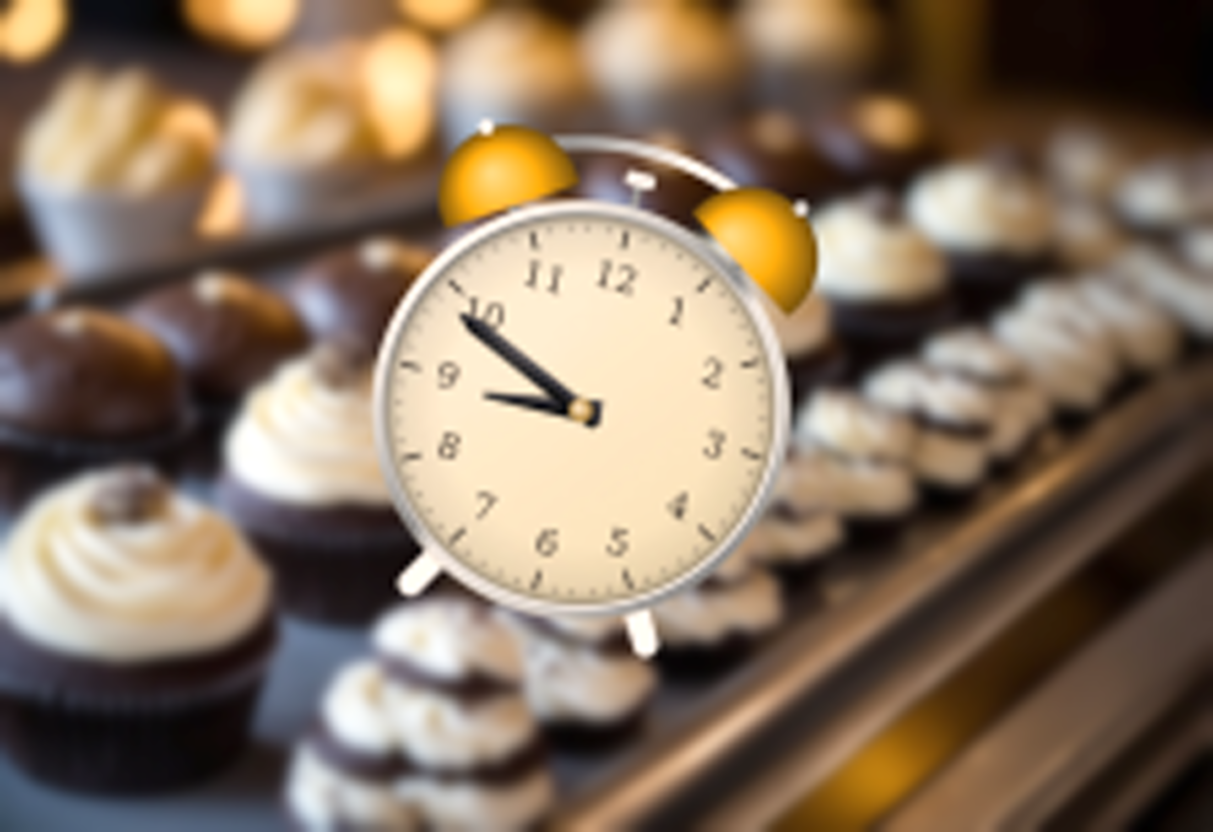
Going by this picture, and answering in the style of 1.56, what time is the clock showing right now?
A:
8.49
